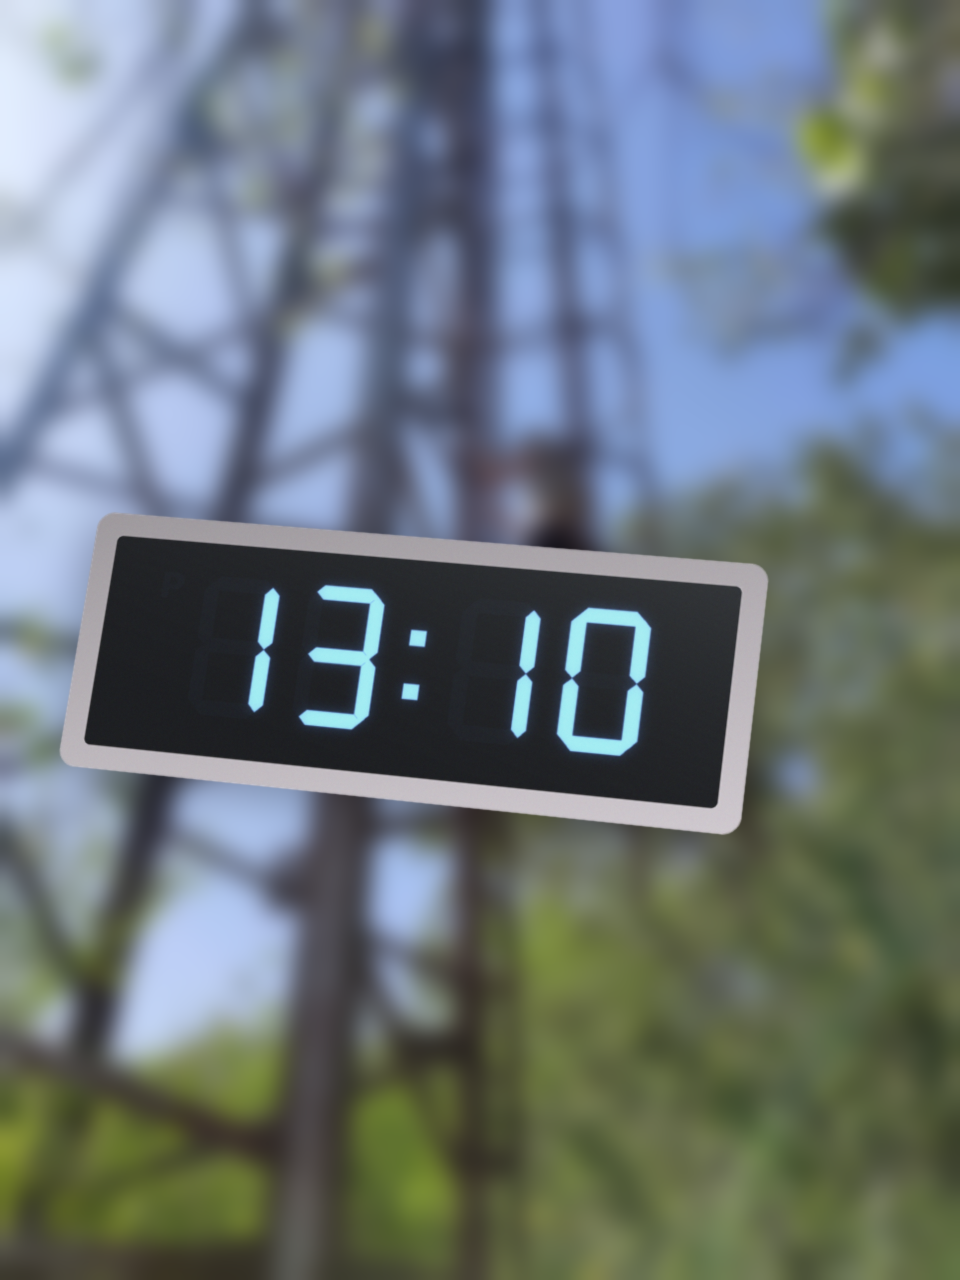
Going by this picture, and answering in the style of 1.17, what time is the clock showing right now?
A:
13.10
